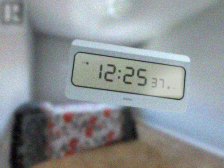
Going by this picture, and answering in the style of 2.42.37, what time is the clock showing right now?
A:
12.25.37
